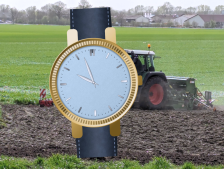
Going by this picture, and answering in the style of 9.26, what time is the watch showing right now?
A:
9.57
